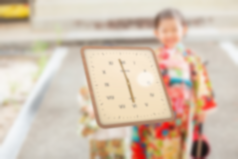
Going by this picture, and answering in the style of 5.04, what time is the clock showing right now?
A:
5.59
